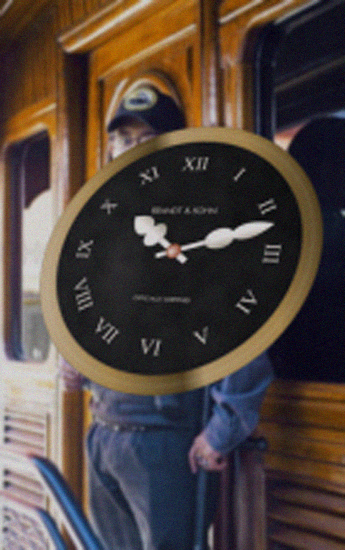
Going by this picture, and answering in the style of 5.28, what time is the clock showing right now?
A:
10.12
